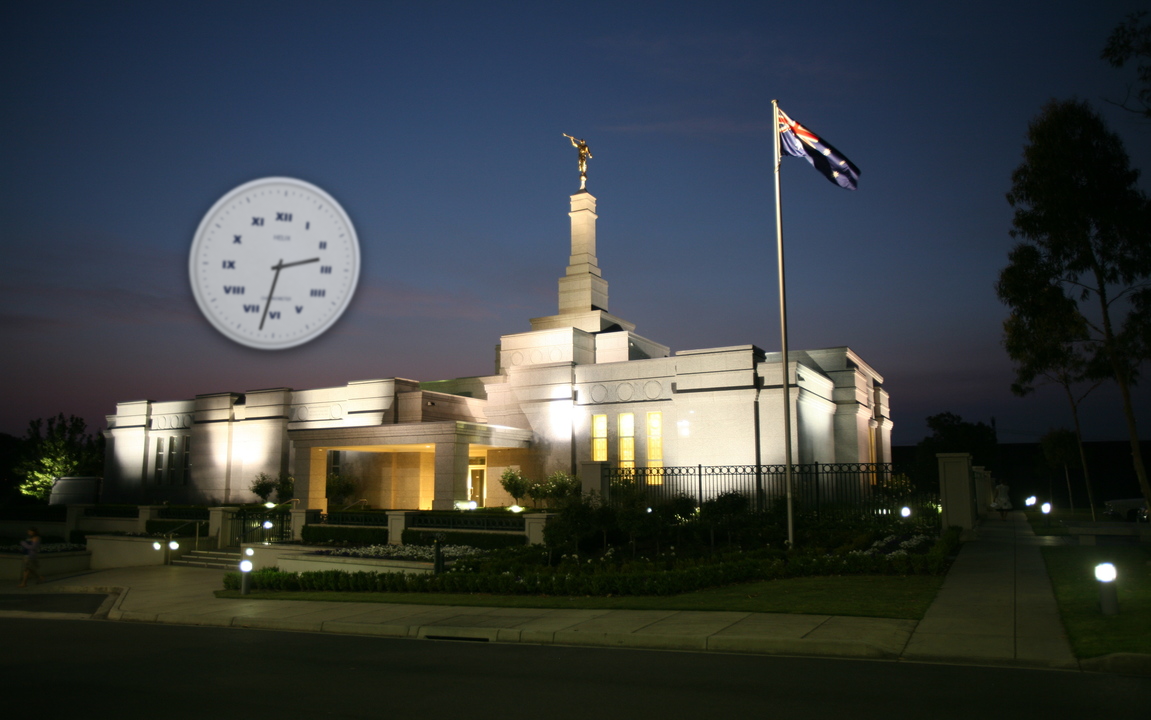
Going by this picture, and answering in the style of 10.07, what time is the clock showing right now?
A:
2.32
